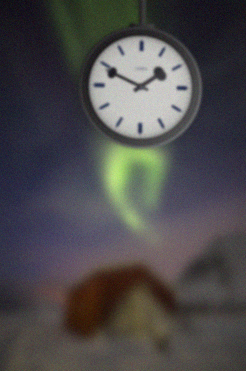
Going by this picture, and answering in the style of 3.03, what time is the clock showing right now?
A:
1.49
